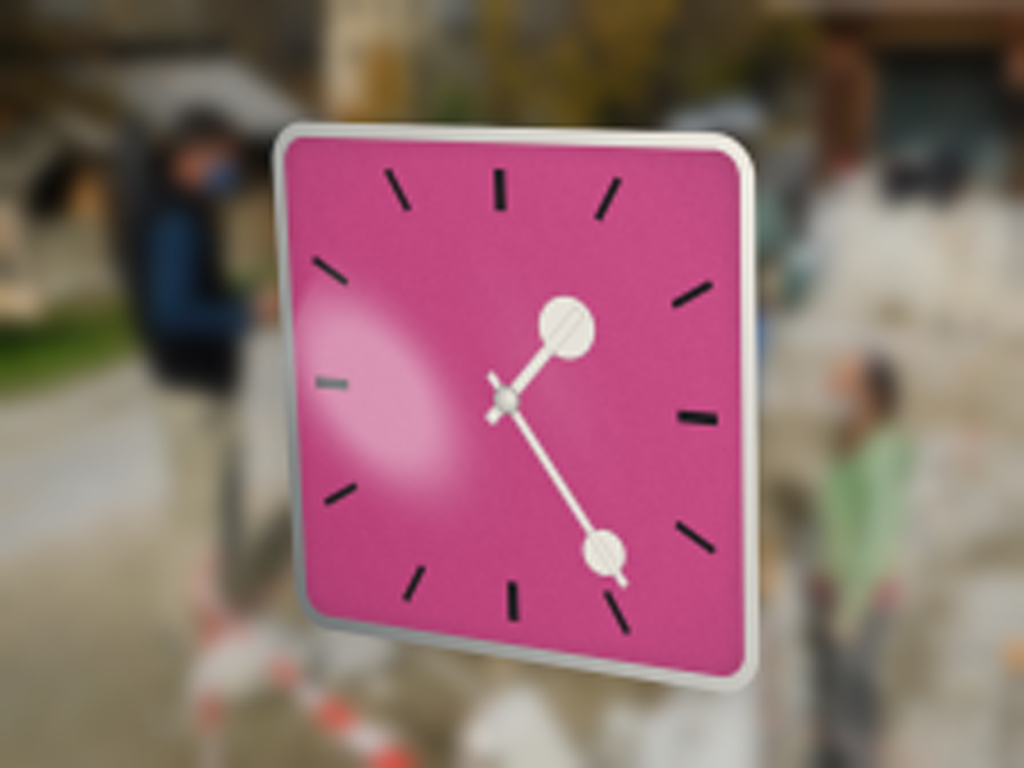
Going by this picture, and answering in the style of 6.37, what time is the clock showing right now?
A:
1.24
